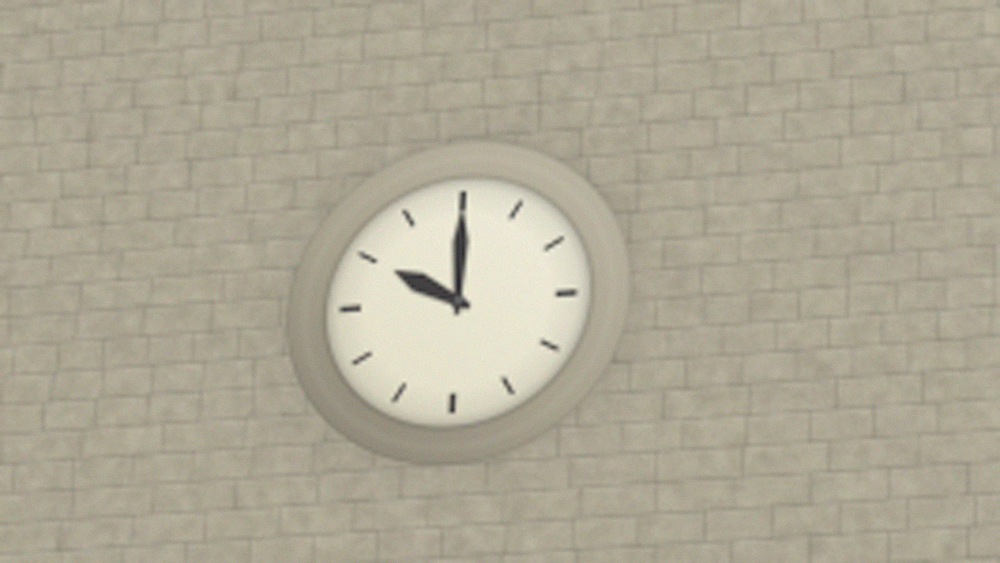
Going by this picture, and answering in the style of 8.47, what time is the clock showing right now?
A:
10.00
